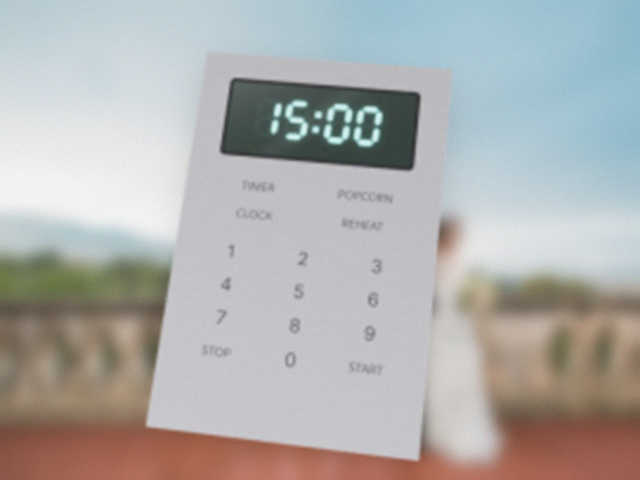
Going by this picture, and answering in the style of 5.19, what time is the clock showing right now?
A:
15.00
